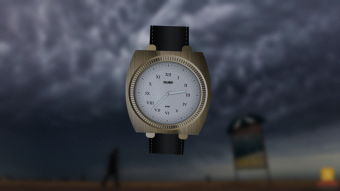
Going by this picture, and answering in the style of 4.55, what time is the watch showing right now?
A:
2.37
